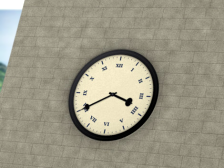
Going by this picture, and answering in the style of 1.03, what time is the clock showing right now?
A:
3.40
